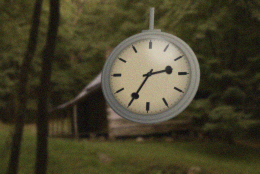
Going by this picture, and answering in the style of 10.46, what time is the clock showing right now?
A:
2.35
